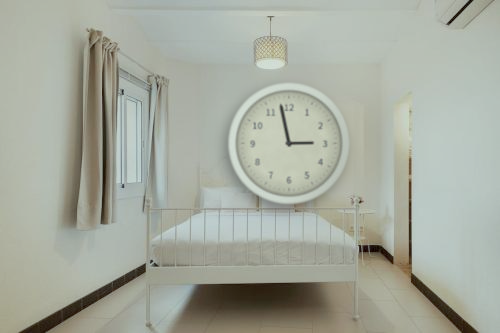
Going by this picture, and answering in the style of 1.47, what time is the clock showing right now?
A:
2.58
